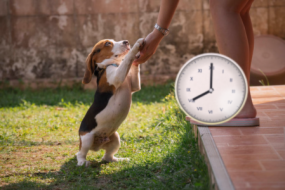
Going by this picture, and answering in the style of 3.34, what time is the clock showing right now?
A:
8.00
